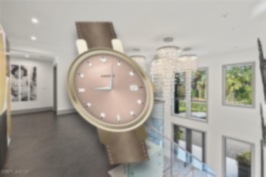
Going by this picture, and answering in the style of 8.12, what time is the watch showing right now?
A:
9.03
